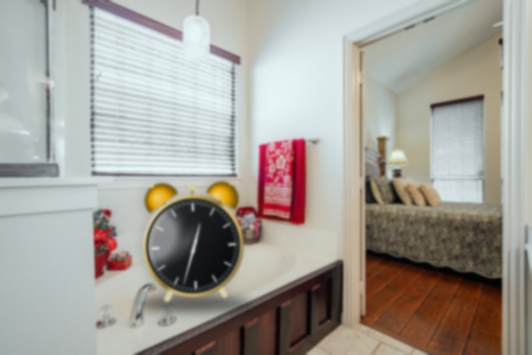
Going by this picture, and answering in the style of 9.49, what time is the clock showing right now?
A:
12.33
